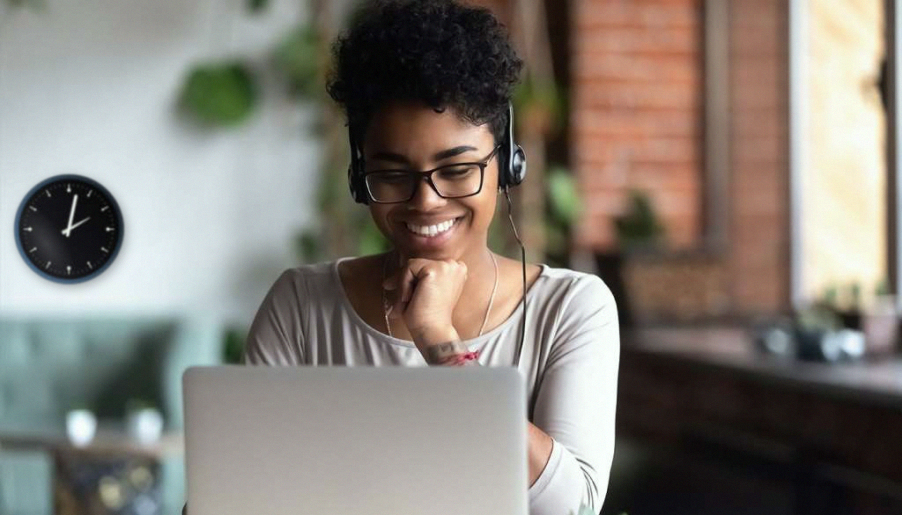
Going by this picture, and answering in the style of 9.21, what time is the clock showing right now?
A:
2.02
